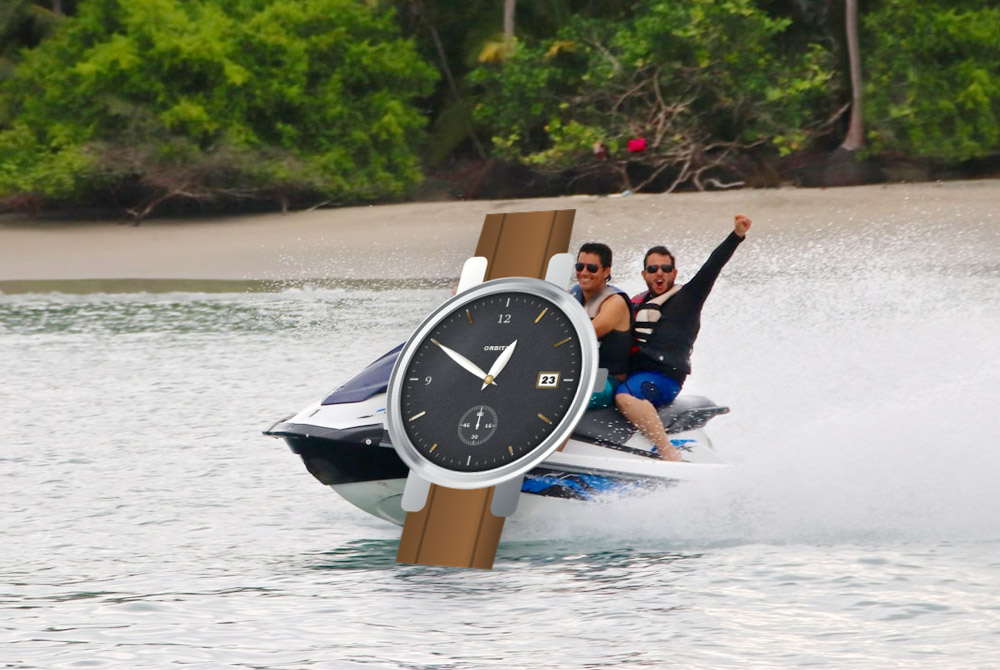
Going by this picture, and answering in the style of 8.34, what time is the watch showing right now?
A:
12.50
